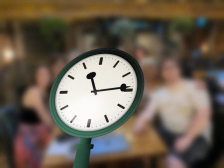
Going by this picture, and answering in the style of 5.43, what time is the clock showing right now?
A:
11.14
